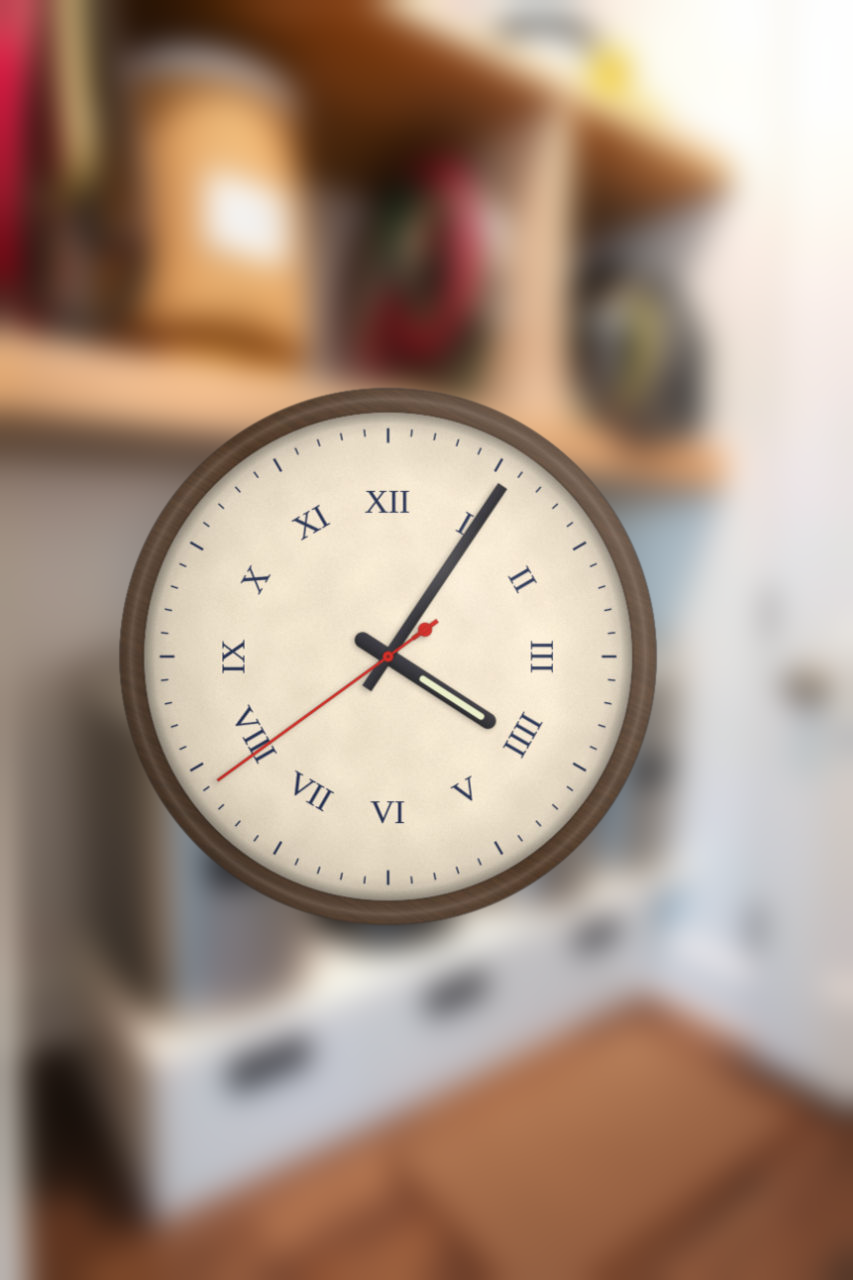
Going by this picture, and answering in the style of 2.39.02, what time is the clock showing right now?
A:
4.05.39
